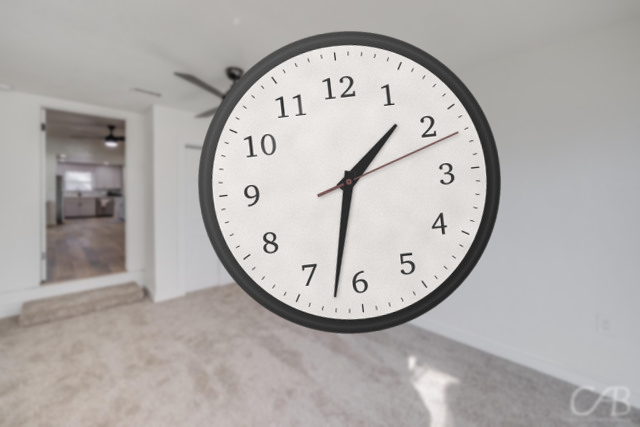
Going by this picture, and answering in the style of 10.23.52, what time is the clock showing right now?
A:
1.32.12
